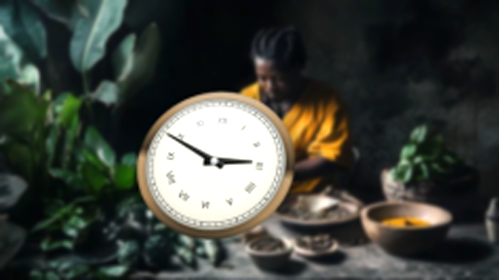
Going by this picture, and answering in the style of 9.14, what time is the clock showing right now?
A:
2.49
